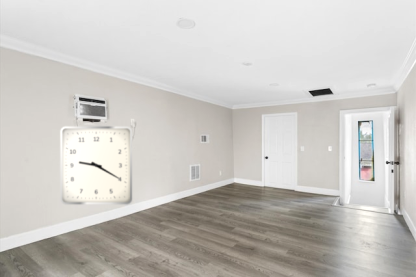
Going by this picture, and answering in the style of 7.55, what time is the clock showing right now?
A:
9.20
